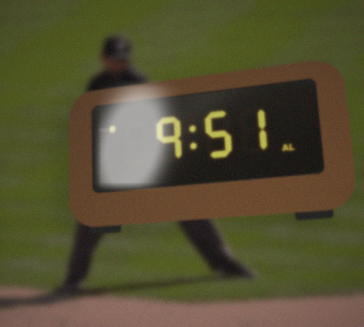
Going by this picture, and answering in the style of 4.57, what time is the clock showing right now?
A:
9.51
